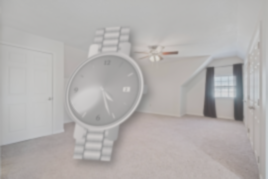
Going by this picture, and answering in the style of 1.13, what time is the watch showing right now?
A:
4.26
